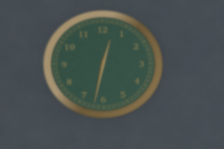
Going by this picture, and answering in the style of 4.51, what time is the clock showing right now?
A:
12.32
